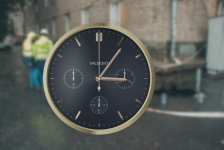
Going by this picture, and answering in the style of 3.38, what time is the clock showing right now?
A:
3.06
